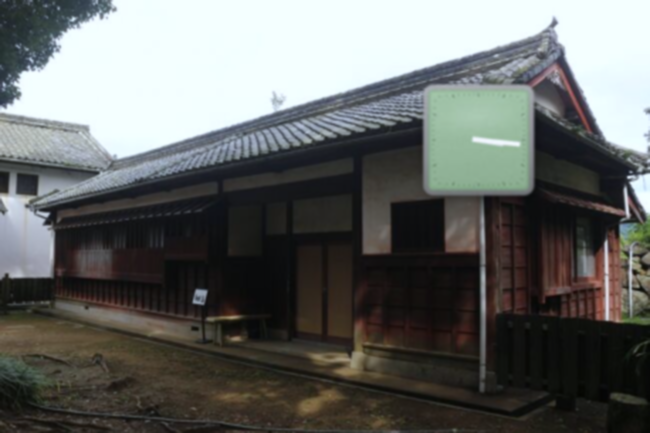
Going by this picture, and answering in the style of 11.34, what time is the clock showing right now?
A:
3.16
